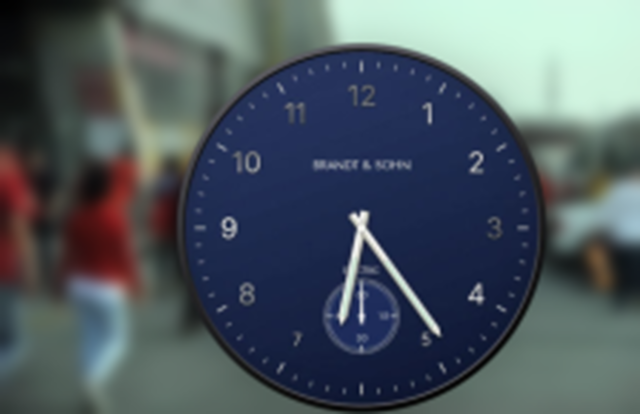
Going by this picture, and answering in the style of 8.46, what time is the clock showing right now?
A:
6.24
